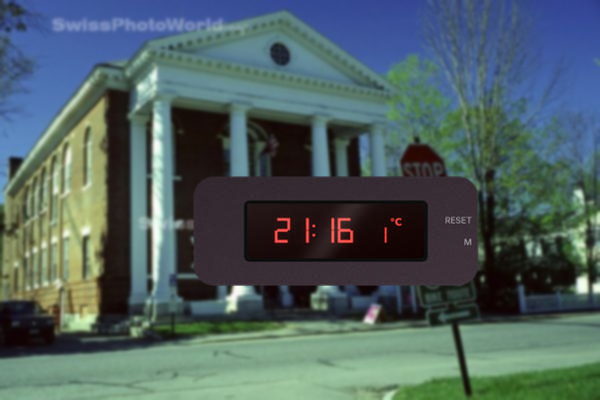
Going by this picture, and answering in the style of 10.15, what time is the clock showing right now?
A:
21.16
